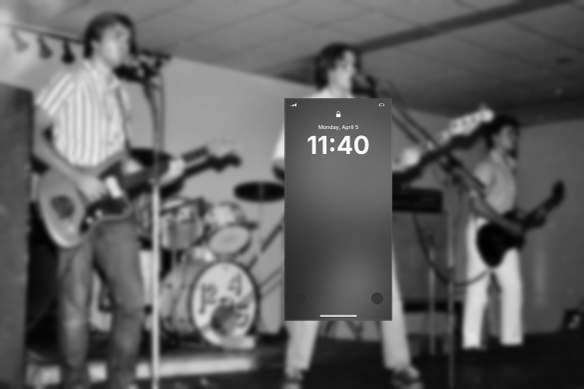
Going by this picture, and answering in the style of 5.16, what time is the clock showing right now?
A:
11.40
